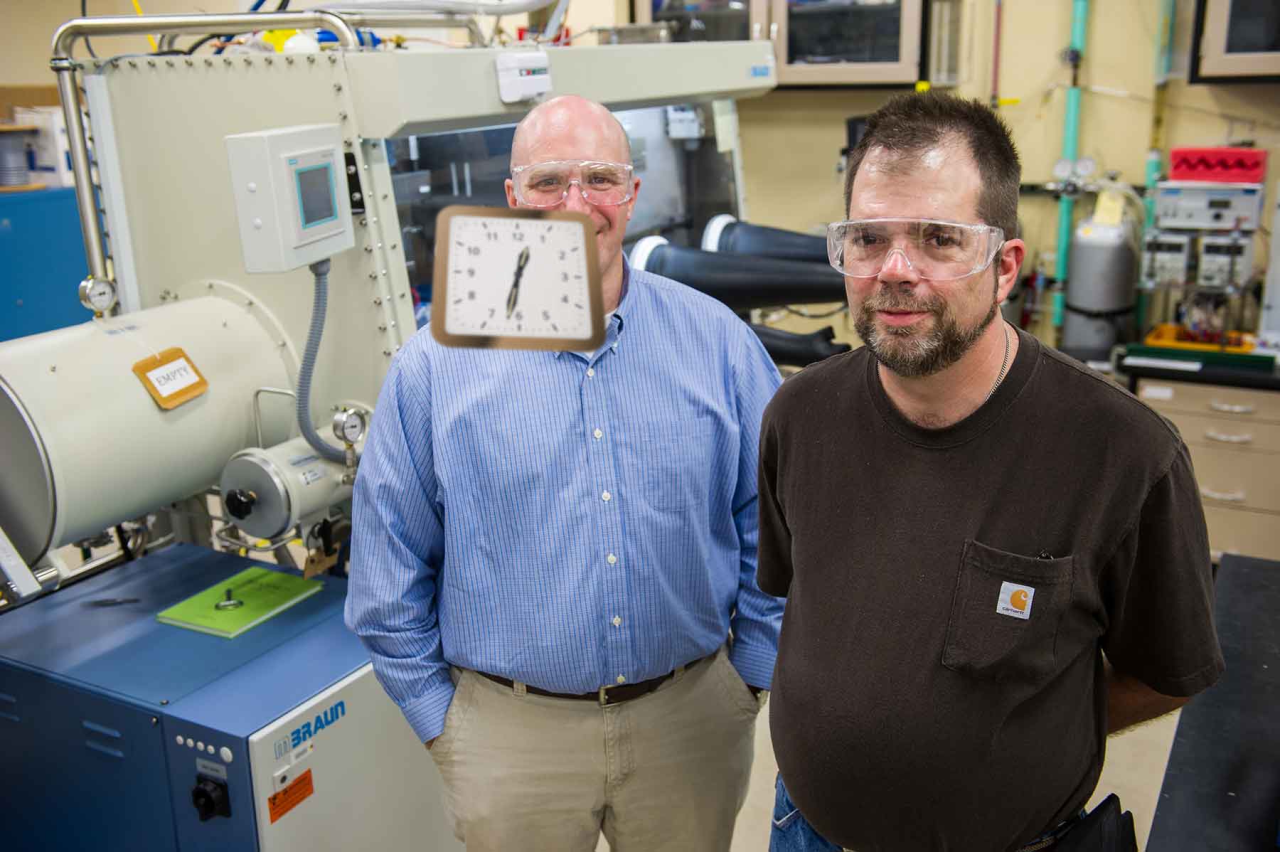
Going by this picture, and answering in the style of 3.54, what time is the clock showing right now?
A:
12.32
